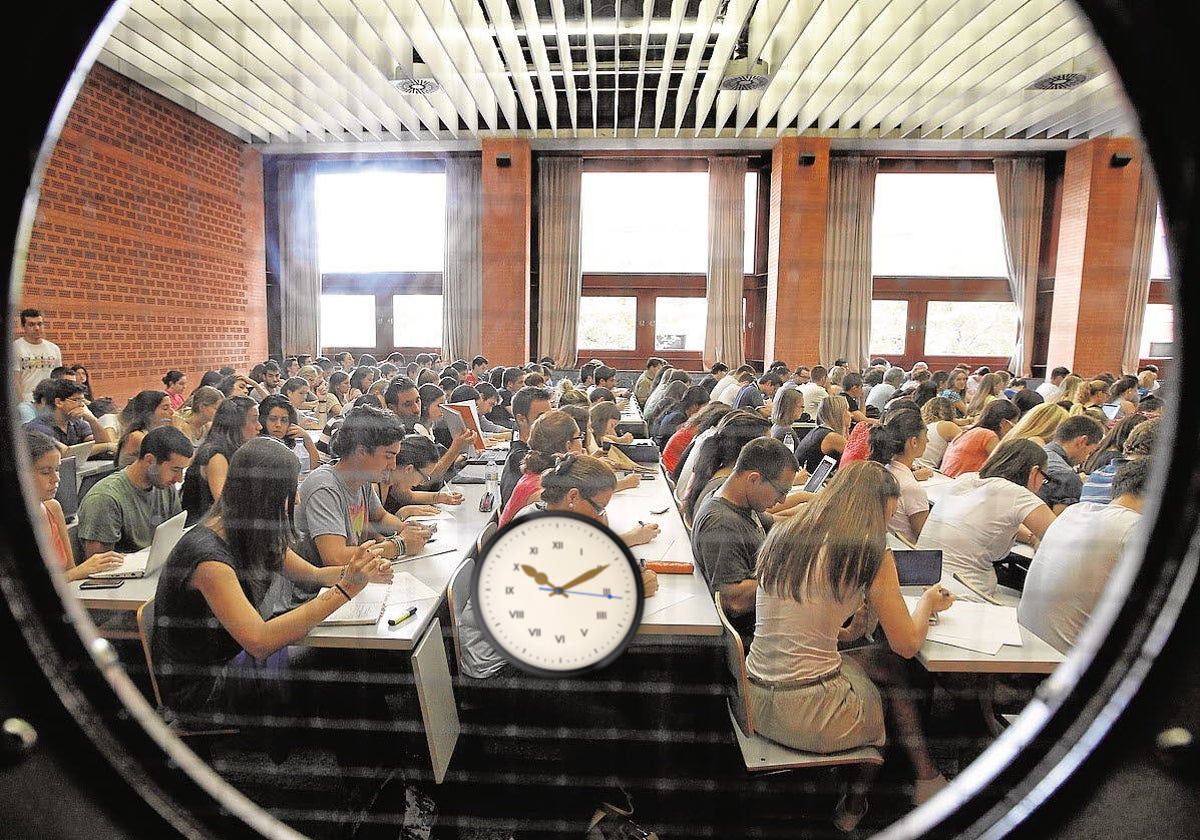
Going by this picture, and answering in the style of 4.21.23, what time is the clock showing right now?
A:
10.10.16
